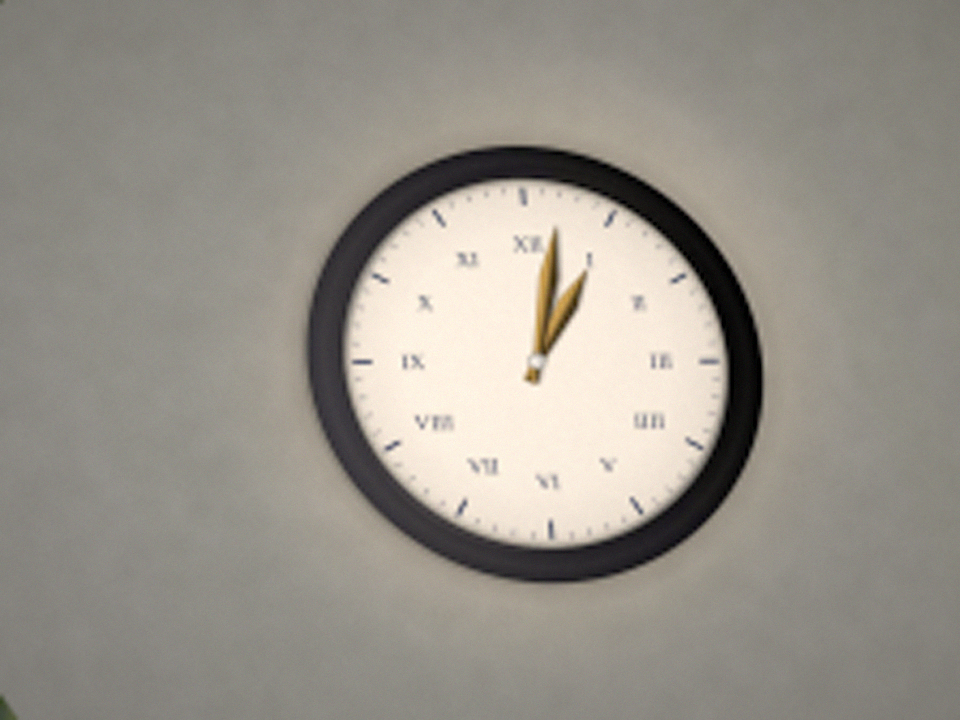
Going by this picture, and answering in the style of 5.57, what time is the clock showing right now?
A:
1.02
